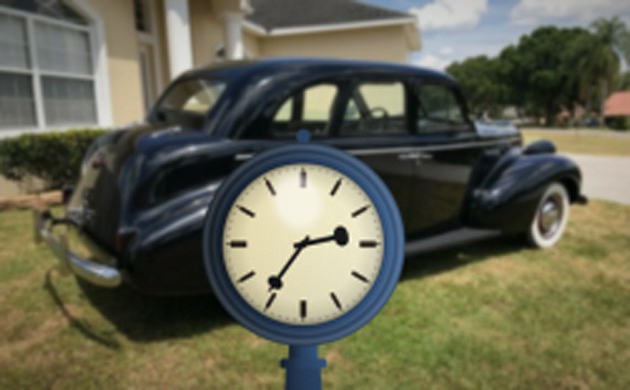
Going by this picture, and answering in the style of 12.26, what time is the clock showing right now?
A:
2.36
